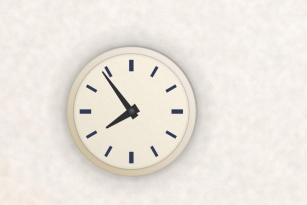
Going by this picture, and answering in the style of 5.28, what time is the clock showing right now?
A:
7.54
